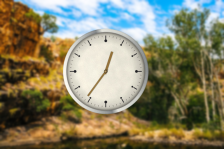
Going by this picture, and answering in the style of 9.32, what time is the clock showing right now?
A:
12.36
